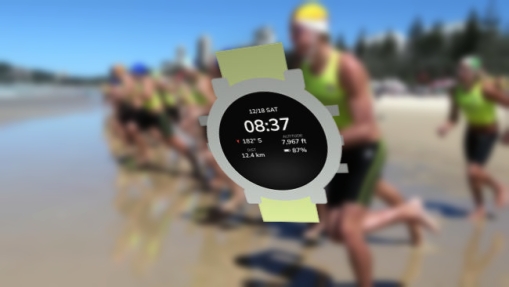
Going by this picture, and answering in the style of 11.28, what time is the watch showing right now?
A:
8.37
